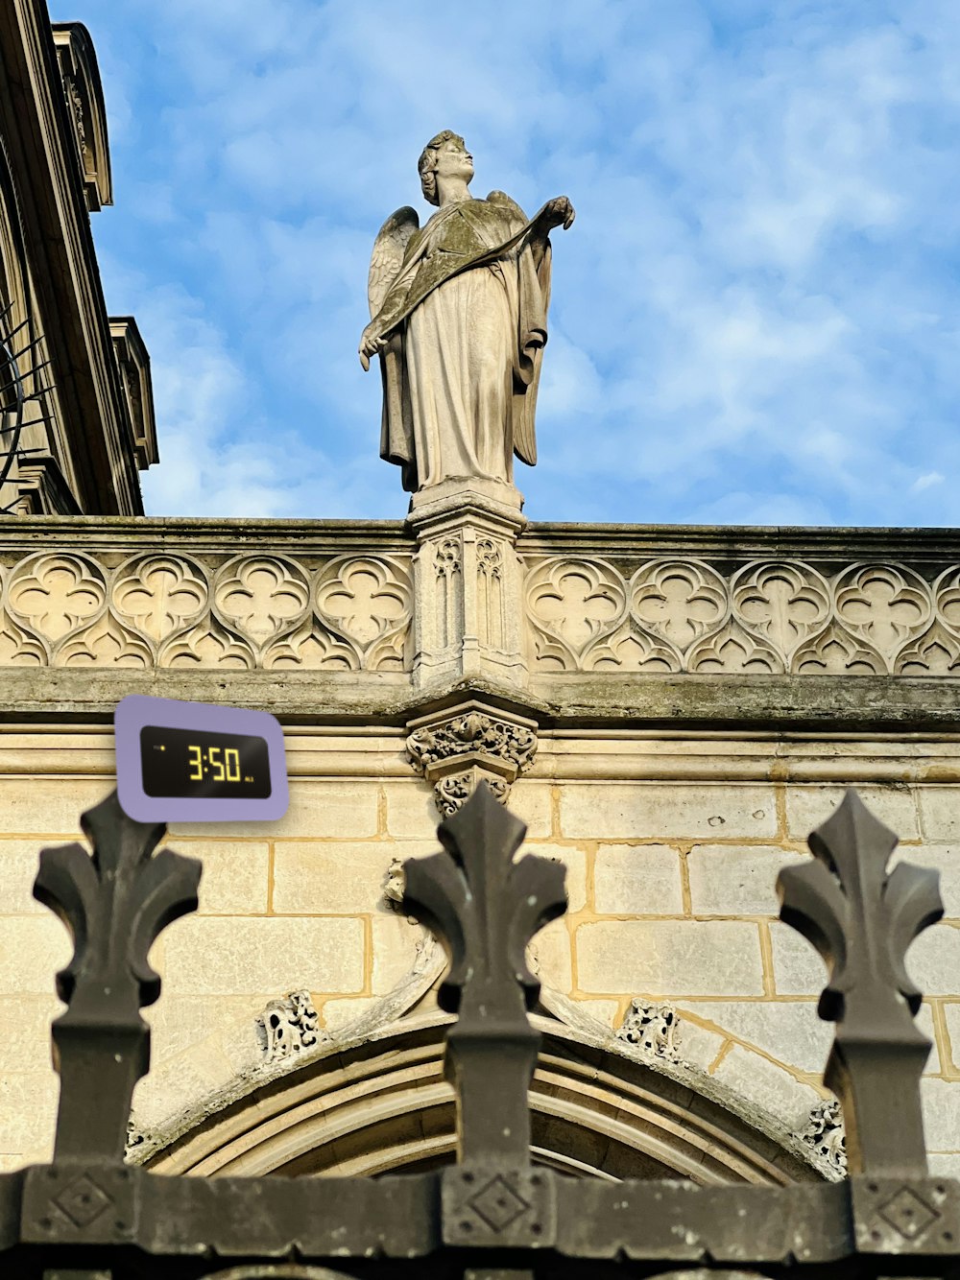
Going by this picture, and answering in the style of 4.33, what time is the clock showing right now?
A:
3.50
